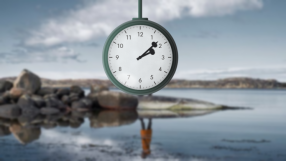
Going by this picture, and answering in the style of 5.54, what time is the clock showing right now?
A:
2.08
